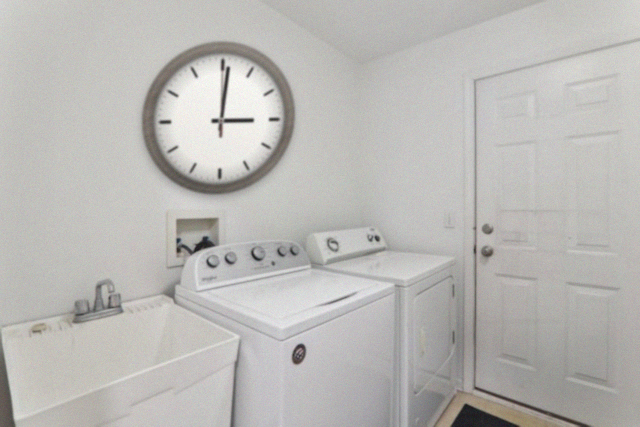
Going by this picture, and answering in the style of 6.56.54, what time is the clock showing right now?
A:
3.01.00
